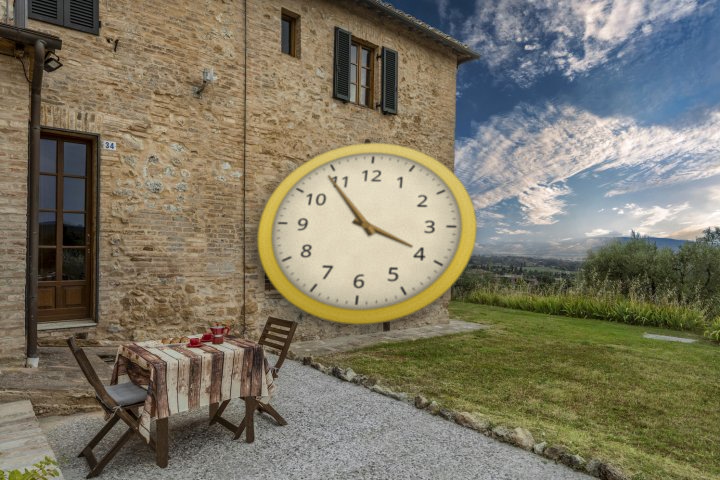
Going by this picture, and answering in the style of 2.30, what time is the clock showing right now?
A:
3.54
